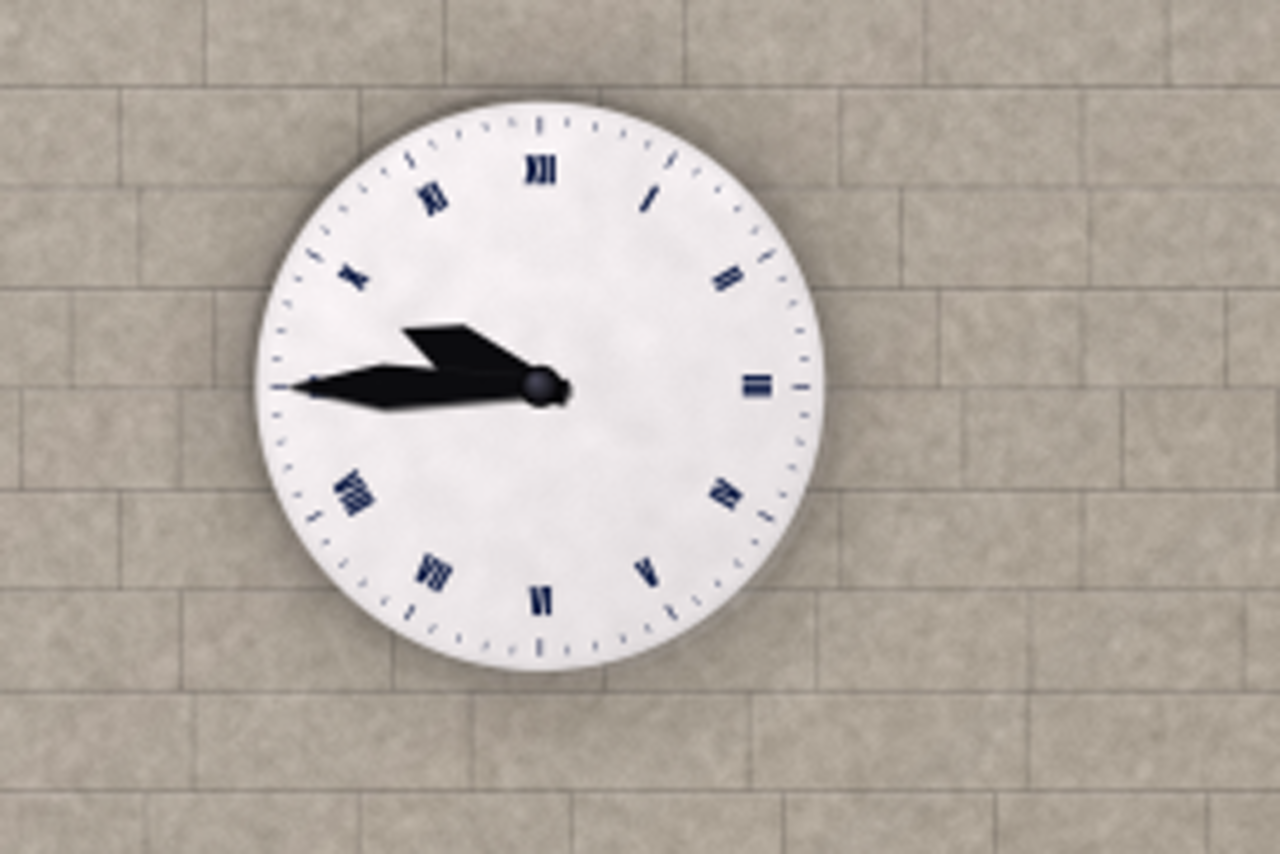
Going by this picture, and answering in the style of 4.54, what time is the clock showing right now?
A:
9.45
